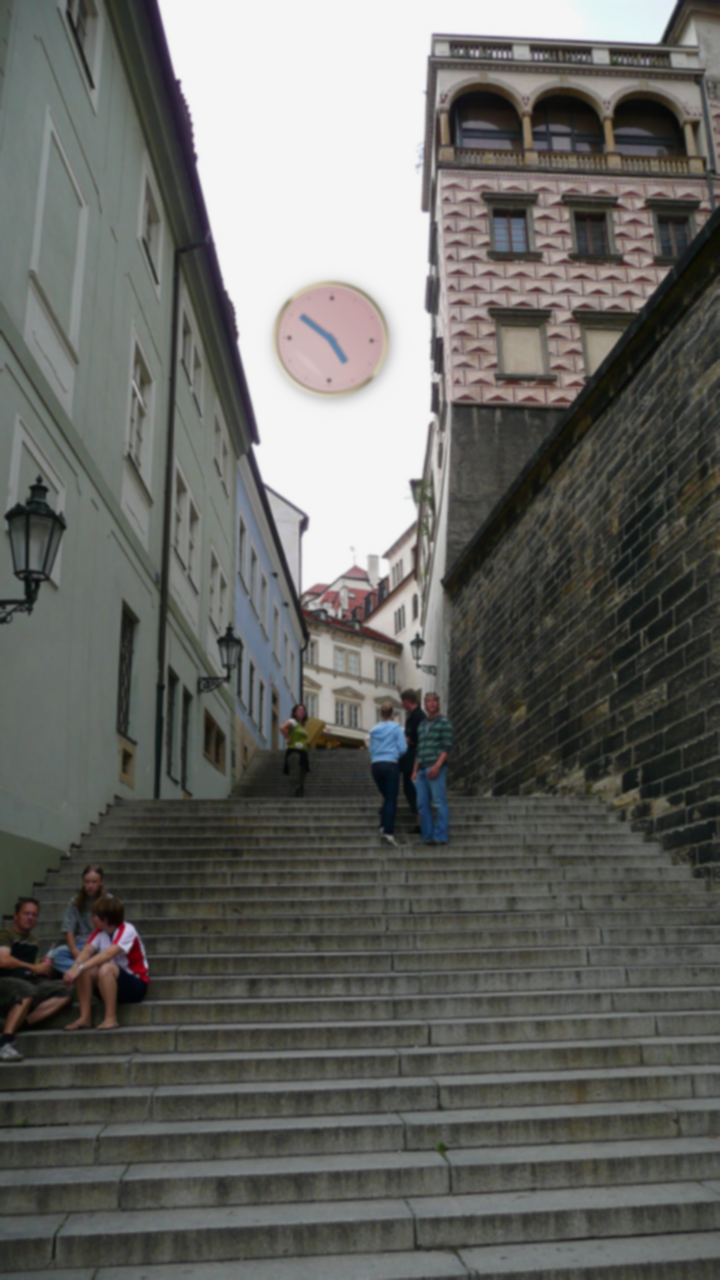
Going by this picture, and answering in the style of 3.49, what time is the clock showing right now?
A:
4.51
